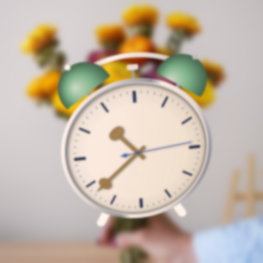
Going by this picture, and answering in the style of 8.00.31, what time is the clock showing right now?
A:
10.38.14
